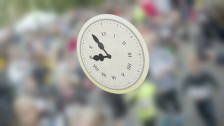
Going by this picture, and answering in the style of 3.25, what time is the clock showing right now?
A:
8.55
